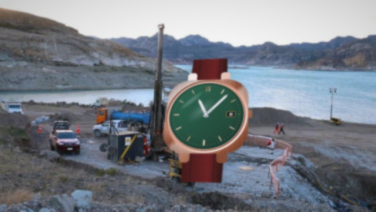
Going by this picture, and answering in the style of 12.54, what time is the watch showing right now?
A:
11.07
